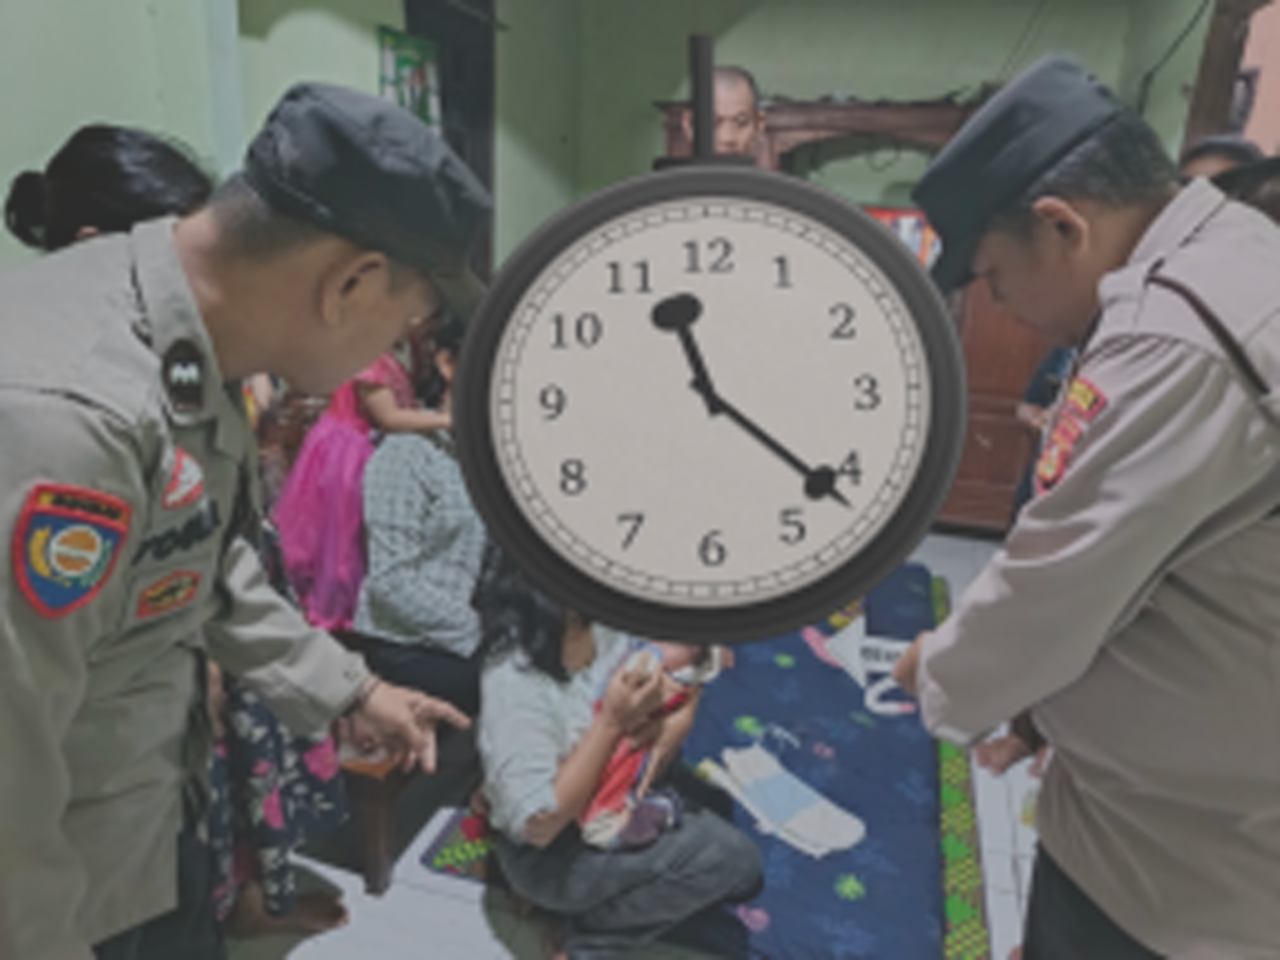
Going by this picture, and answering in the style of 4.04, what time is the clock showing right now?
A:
11.22
